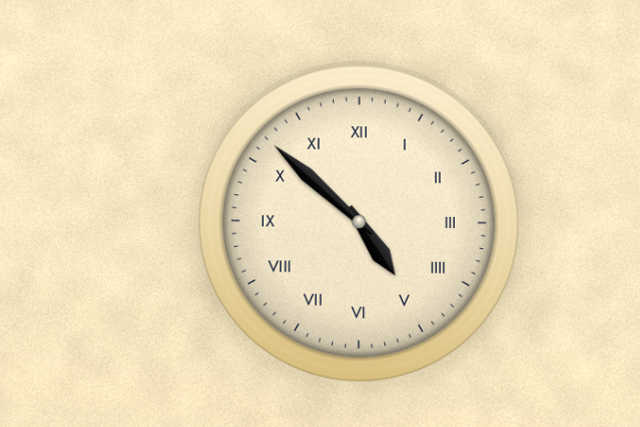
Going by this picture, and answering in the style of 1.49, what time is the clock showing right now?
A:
4.52
